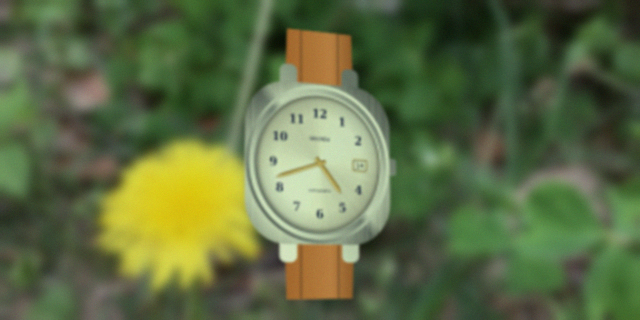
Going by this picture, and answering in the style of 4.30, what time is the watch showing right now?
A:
4.42
